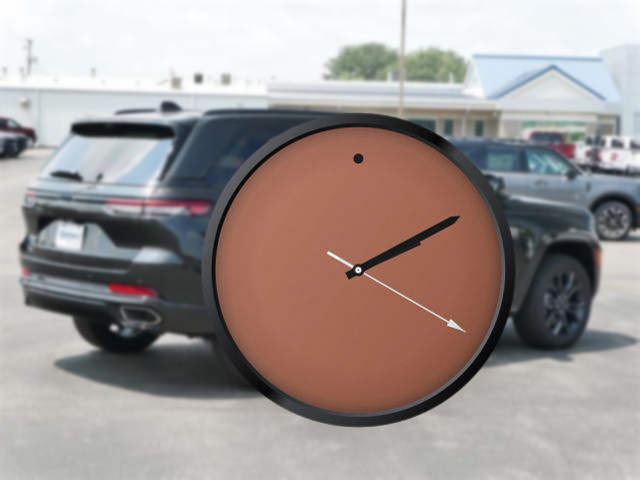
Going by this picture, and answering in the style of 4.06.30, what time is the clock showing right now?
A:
2.10.20
